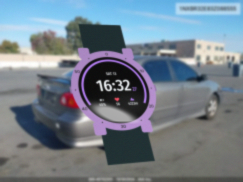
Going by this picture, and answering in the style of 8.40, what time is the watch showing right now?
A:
16.32
